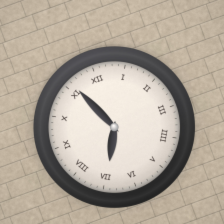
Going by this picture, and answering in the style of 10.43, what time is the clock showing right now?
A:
6.56
